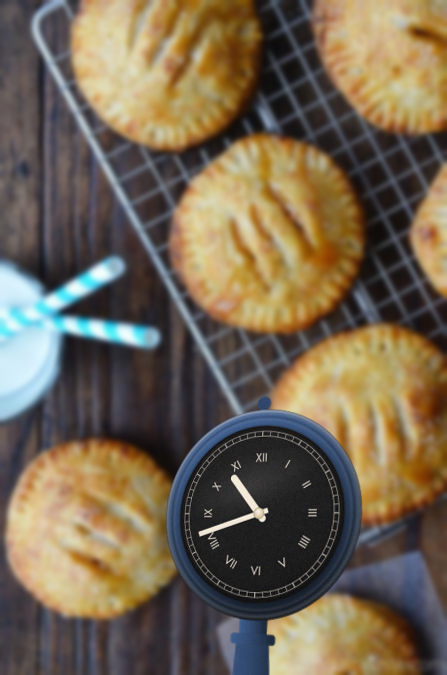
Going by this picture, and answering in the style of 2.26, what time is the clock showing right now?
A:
10.42
